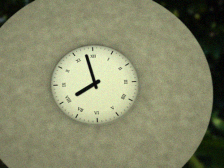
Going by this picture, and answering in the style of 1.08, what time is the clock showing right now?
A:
7.58
